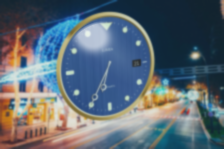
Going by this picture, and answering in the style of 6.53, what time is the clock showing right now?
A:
6.35
